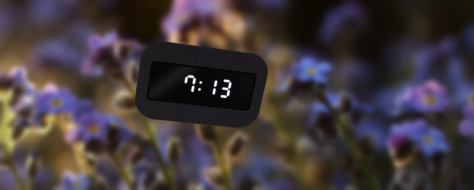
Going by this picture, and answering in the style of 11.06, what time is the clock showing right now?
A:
7.13
